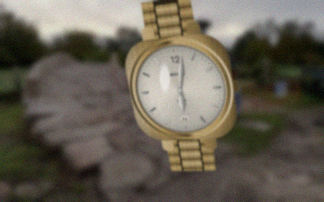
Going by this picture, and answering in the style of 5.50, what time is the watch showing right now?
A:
6.02
